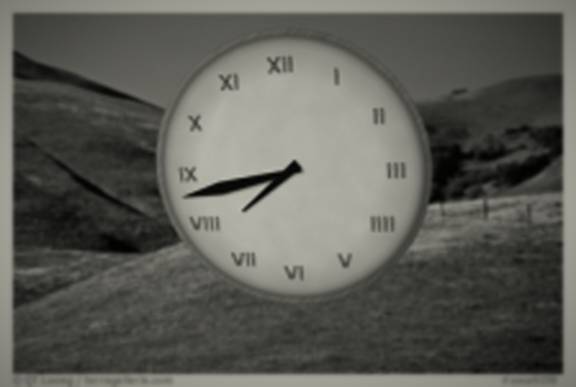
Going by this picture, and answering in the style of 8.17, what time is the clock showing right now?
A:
7.43
